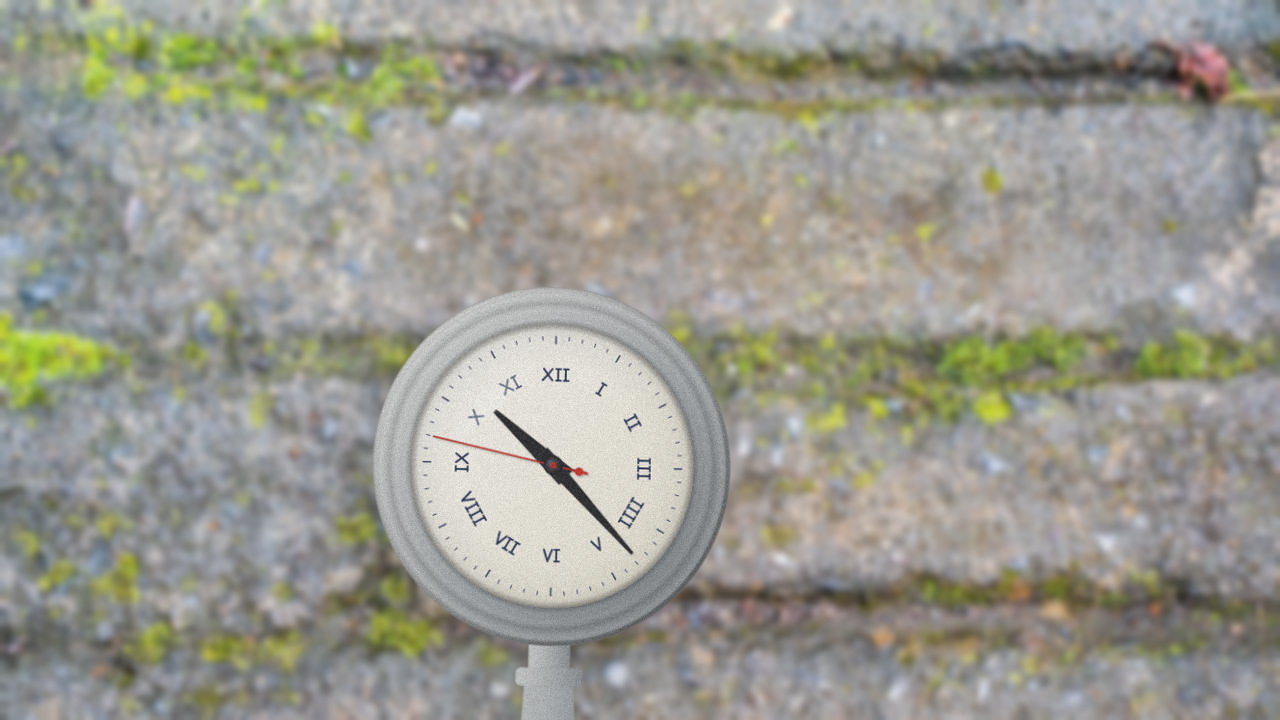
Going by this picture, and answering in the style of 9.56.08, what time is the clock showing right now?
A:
10.22.47
